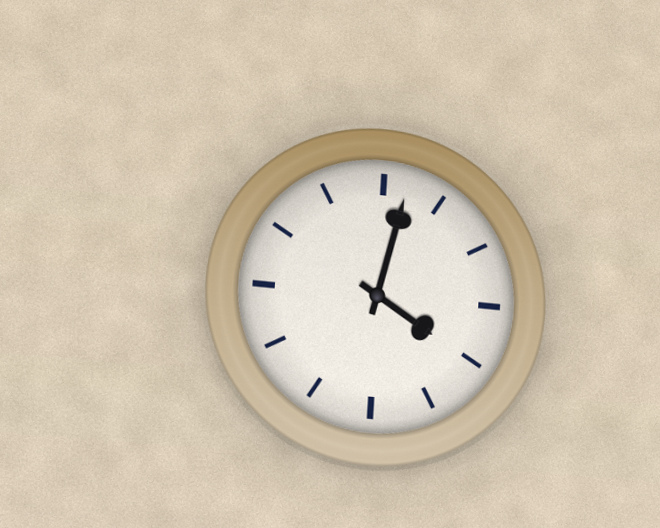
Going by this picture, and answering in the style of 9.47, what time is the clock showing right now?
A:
4.02
